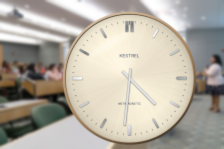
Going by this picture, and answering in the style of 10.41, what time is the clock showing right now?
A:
4.31
